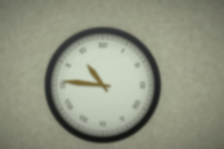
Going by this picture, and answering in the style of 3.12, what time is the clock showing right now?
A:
10.46
